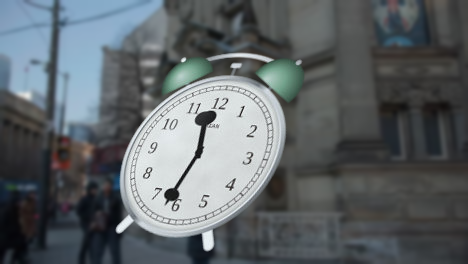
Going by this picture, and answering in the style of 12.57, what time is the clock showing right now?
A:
11.32
